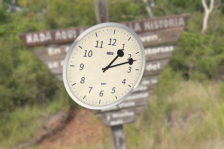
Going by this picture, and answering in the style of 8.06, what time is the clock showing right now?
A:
1.12
